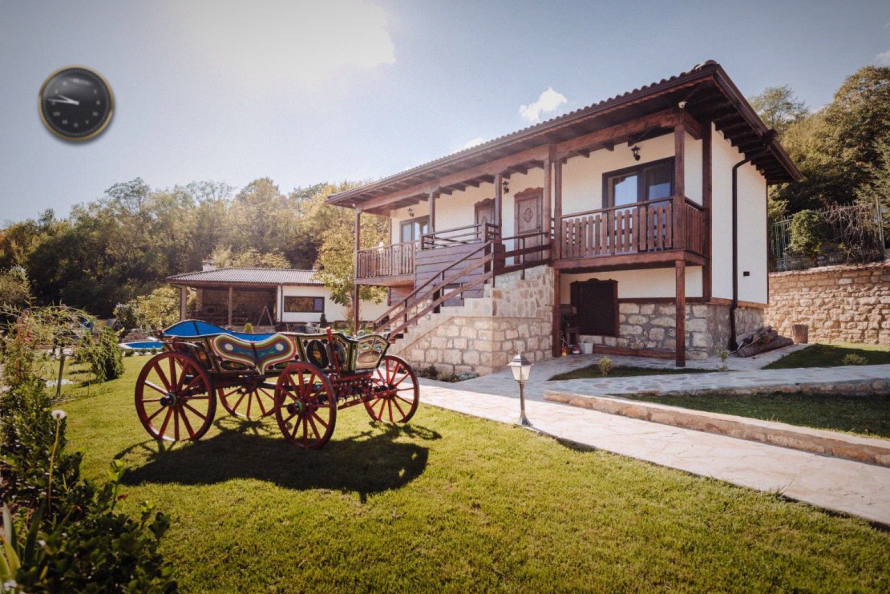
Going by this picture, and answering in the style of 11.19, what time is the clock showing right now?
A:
9.46
